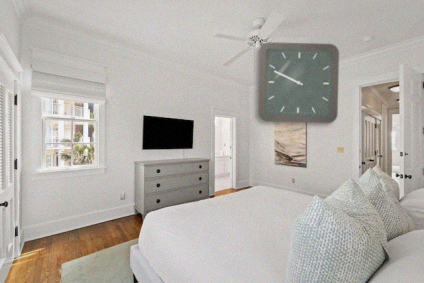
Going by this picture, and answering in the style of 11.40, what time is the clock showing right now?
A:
9.49
